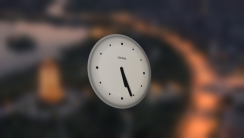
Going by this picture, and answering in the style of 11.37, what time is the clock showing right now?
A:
5.26
